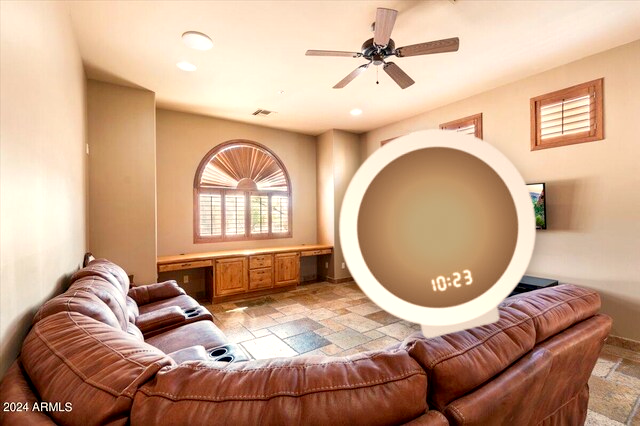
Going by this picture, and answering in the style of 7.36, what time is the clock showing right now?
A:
10.23
